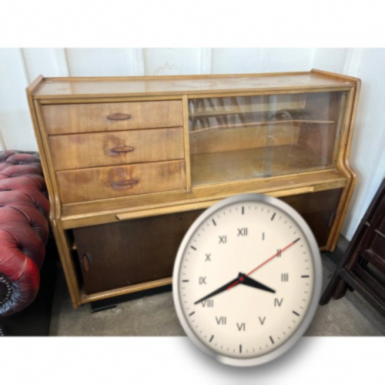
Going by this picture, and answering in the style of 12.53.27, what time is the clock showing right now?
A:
3.41.10
